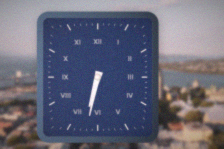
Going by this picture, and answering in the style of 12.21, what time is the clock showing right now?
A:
6.32
